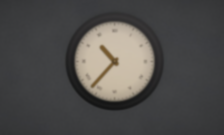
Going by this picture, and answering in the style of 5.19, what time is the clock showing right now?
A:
10.37
